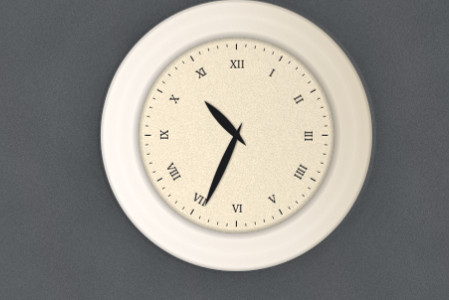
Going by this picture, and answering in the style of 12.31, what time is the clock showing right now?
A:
10.34
